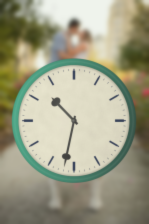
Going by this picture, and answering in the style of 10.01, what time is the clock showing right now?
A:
10.32
